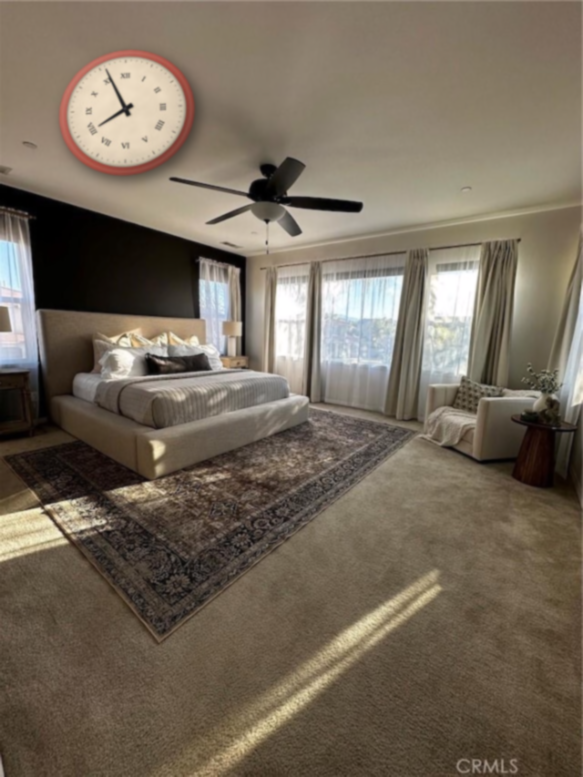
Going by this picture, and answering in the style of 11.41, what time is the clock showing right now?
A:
7.56
